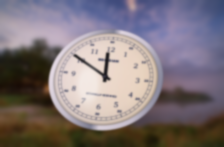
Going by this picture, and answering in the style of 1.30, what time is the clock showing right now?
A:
11.50
